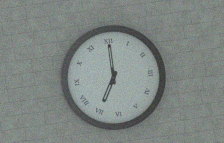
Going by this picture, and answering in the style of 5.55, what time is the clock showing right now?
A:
7.00
